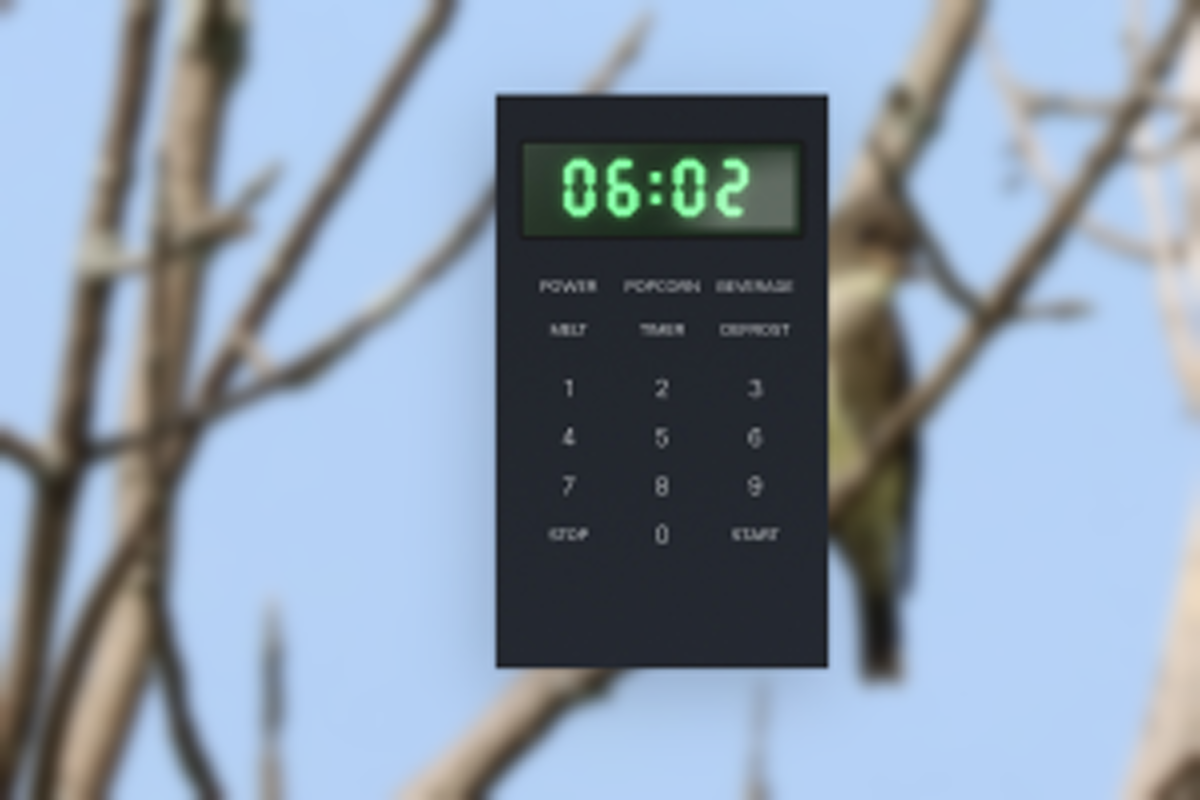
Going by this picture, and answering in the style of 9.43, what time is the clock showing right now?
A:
6.02
